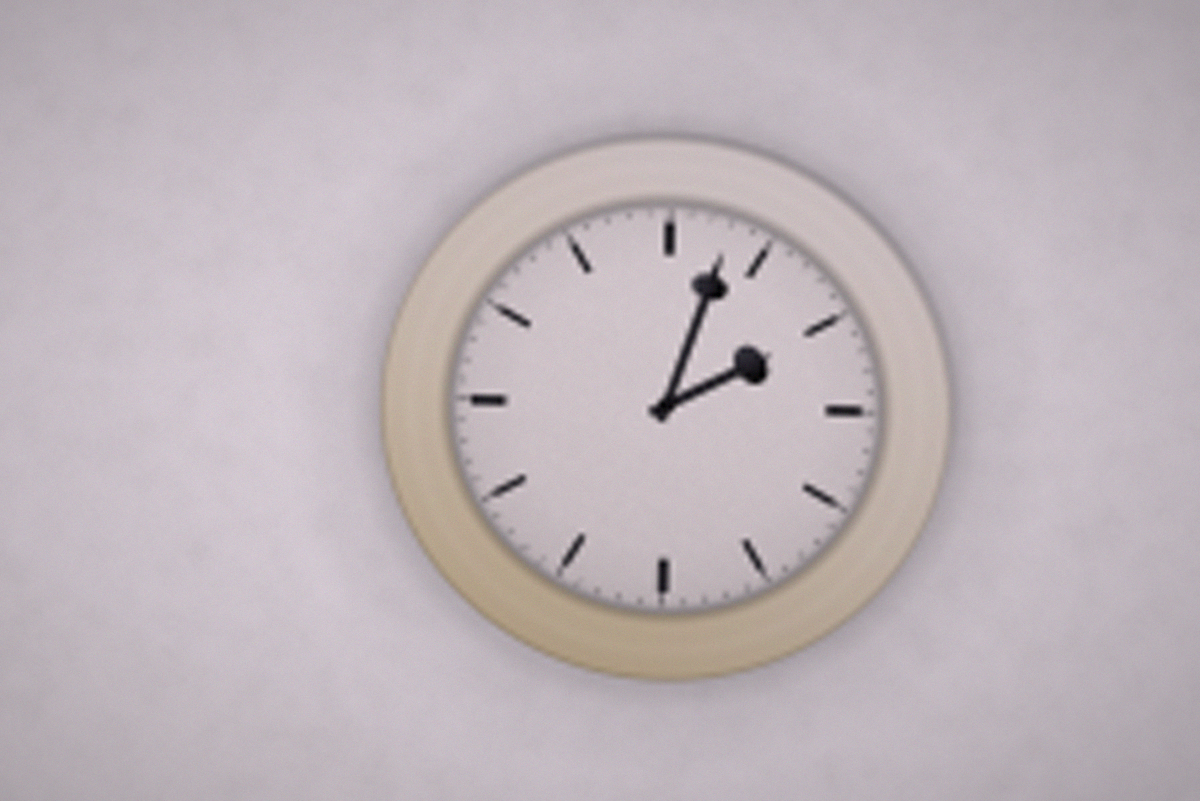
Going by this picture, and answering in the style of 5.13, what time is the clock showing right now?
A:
2.03
